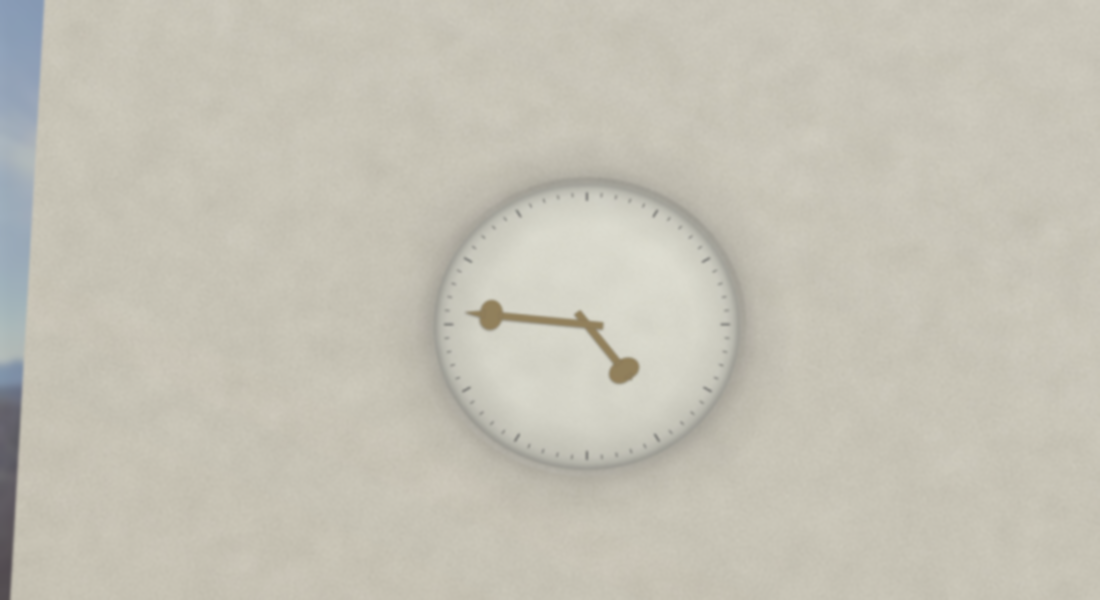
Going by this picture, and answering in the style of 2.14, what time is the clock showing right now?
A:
4.46
